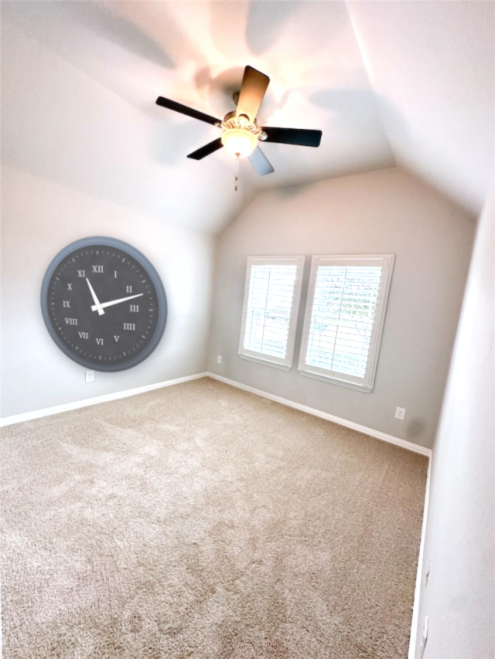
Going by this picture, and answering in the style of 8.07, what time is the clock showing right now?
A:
11.12
